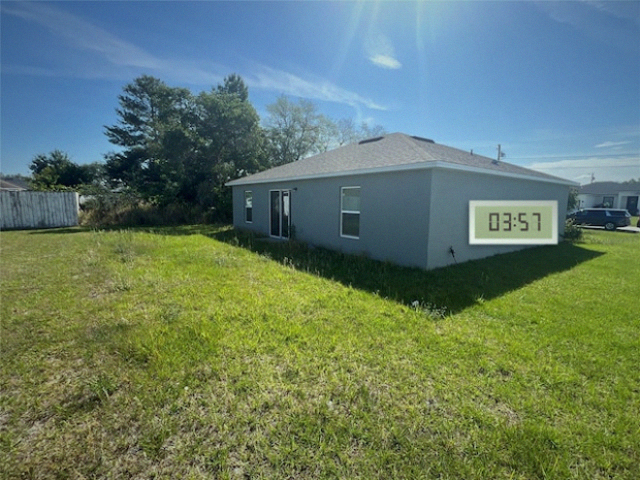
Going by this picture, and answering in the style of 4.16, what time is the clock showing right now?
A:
3.57
